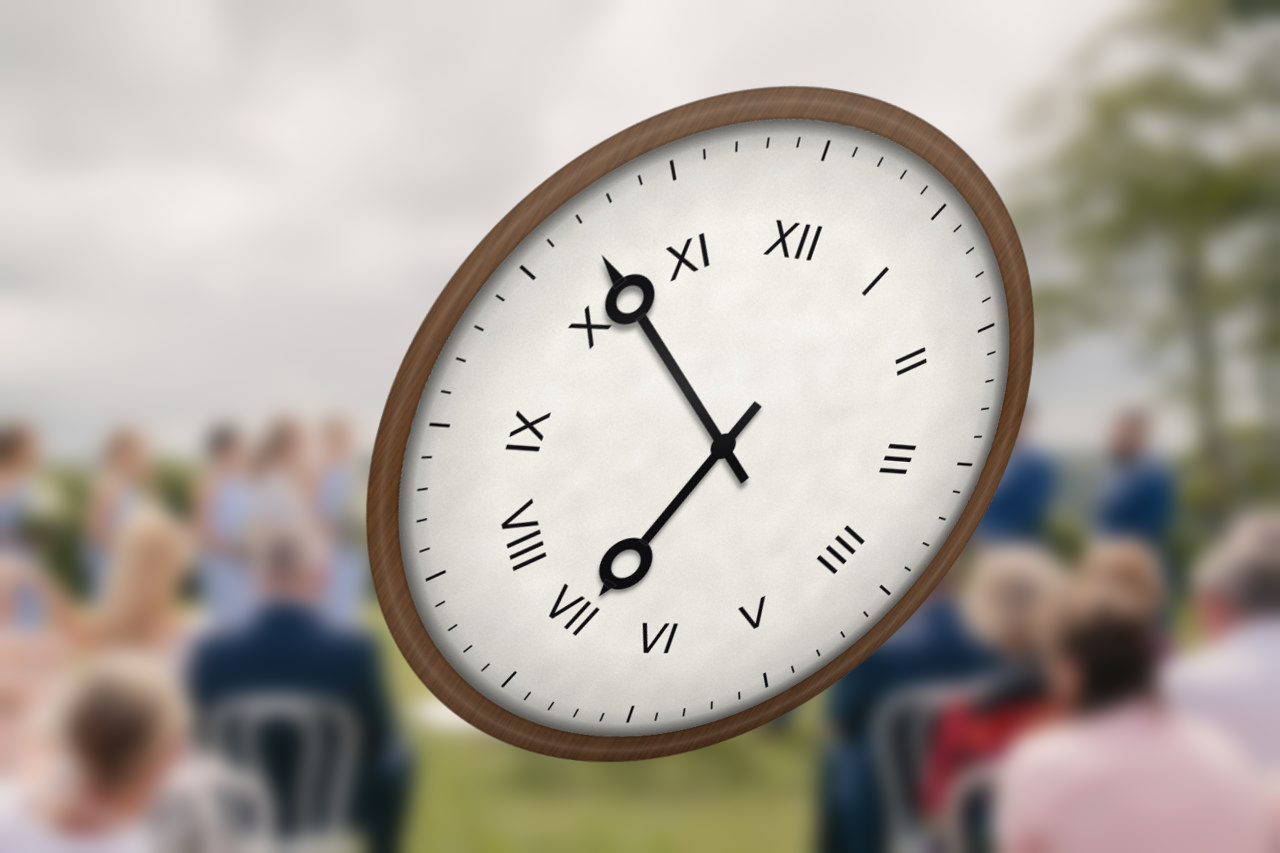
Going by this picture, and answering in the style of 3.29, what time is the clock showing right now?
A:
6.52
